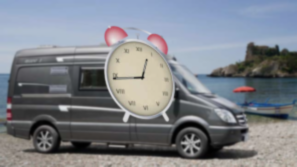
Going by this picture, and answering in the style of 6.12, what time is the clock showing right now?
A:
12.44
